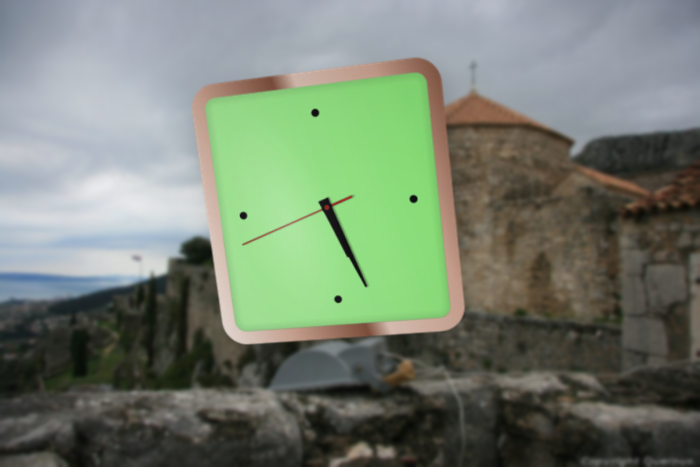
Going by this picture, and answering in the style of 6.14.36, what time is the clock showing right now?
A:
5.26.42
